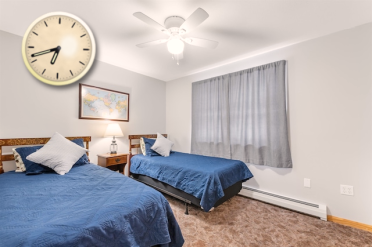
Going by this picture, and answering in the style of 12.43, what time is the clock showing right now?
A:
6.42
